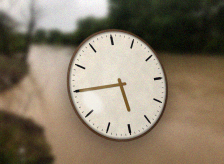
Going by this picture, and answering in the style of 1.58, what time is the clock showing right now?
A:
5.45
